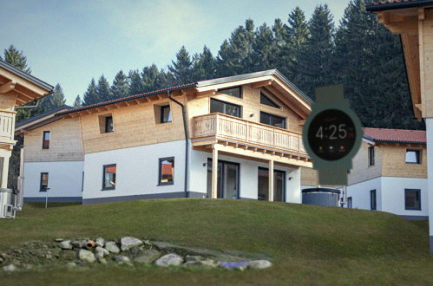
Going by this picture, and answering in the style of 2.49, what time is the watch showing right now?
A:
4.25
